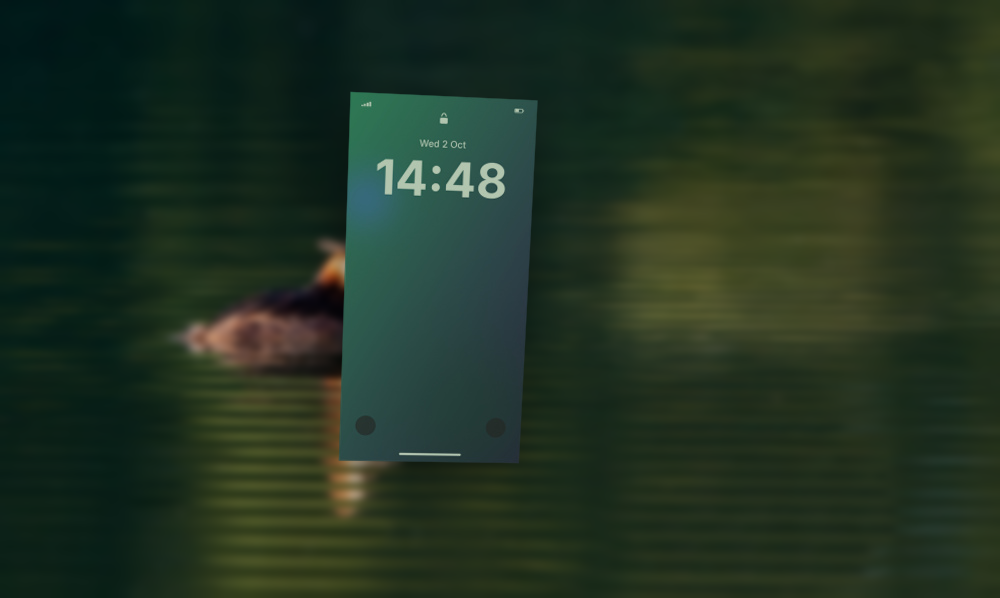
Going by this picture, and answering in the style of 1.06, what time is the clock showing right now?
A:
14.48
